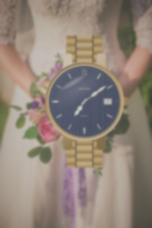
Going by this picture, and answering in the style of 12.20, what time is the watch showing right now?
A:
7.09
